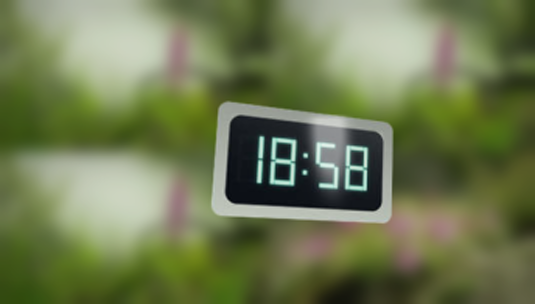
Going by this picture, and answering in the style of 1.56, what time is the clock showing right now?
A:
18.58
